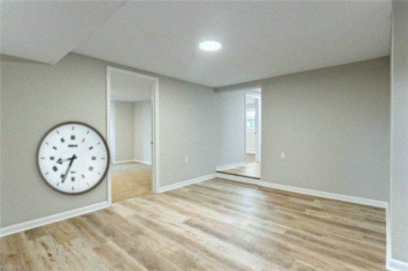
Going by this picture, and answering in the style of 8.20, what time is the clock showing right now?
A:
8.34
